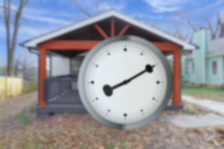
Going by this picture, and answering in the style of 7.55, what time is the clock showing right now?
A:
8.10
